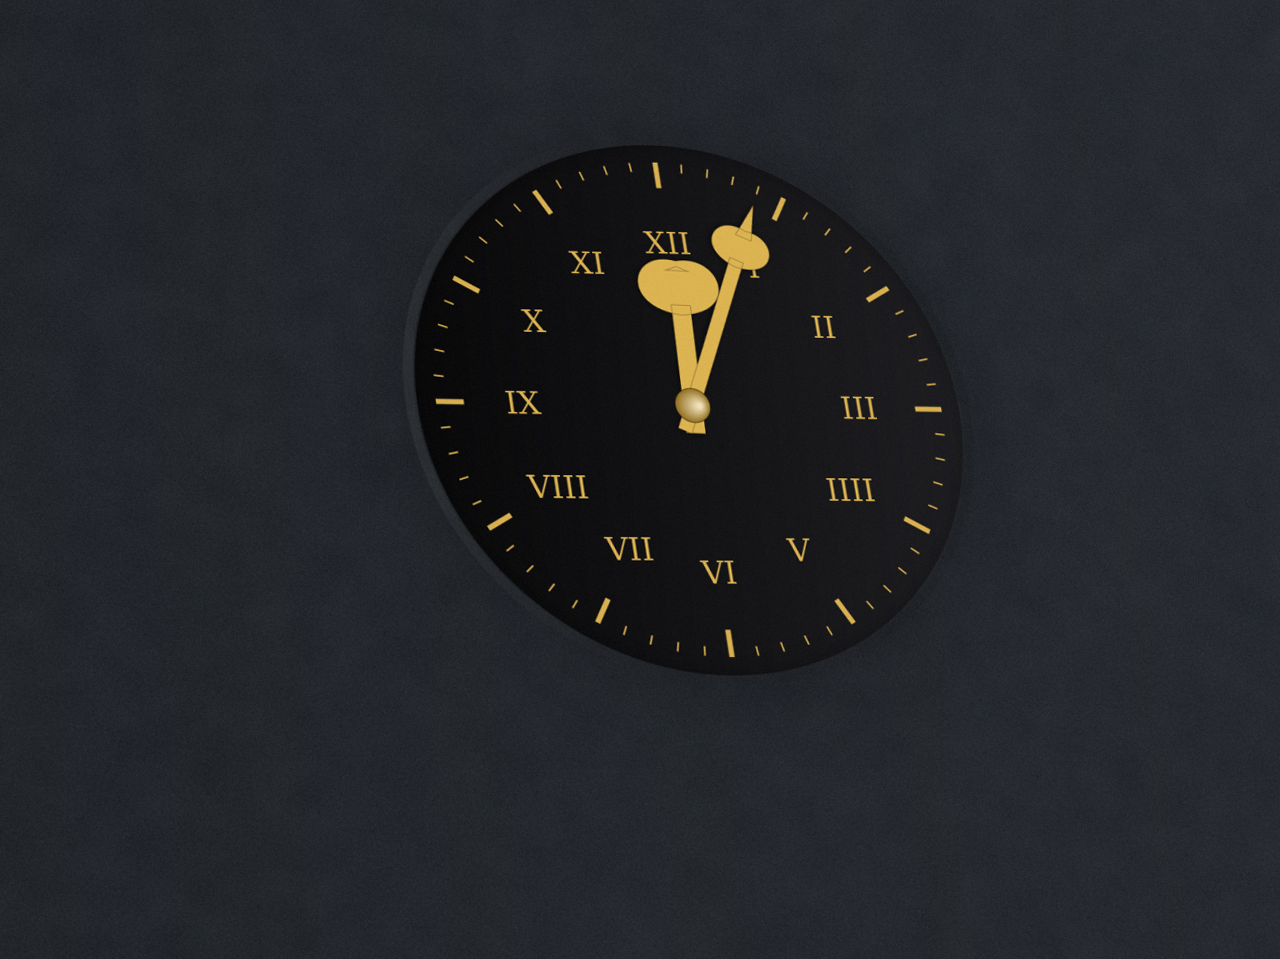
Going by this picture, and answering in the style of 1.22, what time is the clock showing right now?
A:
12.04
